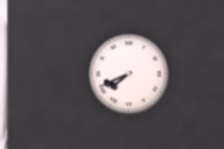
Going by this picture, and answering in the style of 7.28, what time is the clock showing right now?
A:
7.41
